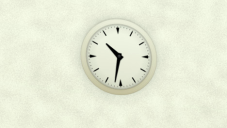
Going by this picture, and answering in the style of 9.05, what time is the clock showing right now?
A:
10.32
